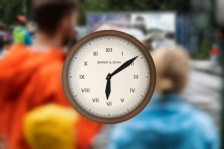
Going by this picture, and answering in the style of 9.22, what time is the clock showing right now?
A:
6.09
